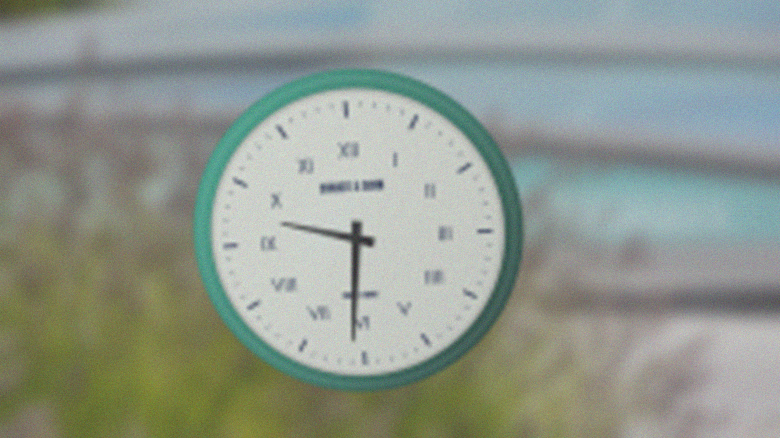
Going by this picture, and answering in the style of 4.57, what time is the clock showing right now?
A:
9.31
